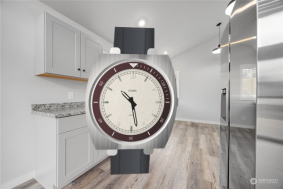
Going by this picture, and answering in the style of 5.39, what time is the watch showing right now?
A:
10.28
